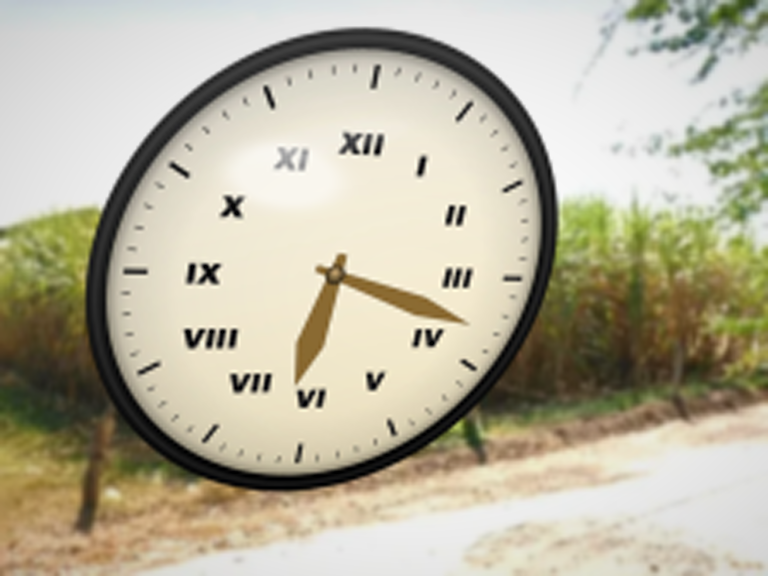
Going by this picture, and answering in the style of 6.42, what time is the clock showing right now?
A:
6.18
